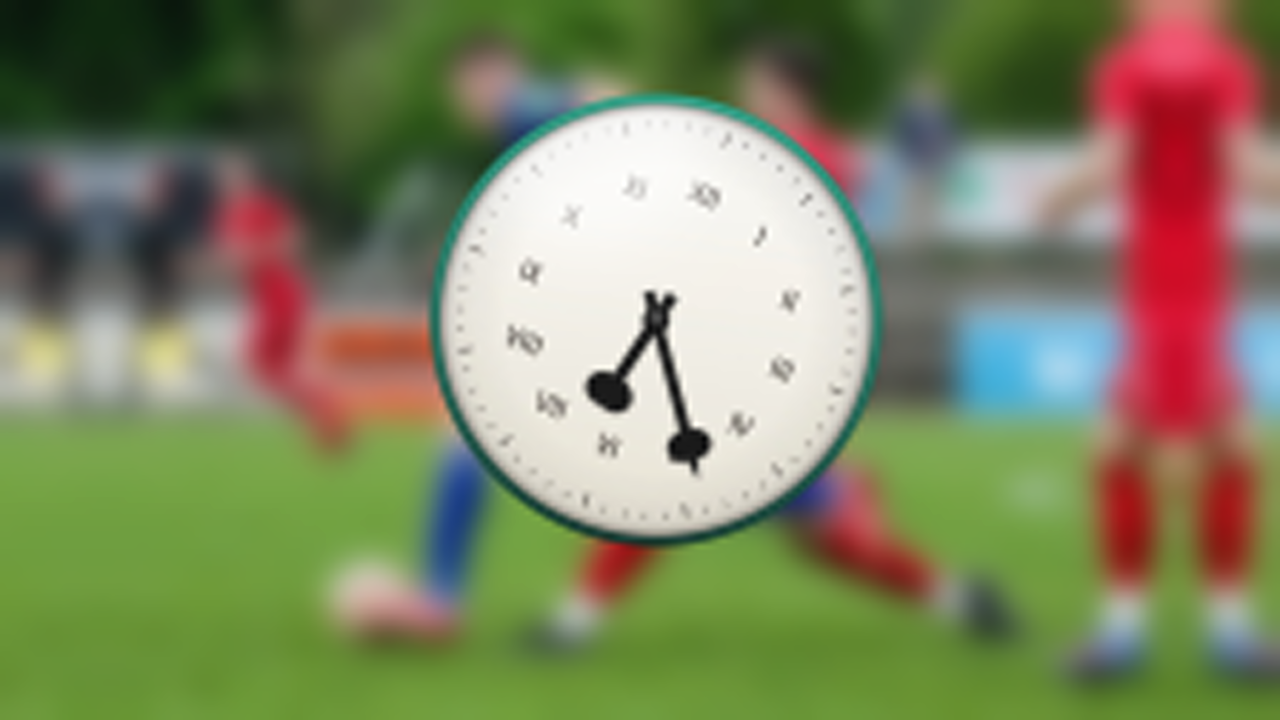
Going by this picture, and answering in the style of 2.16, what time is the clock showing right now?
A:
6.24
